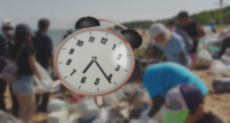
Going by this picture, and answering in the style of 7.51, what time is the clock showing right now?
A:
6.21
